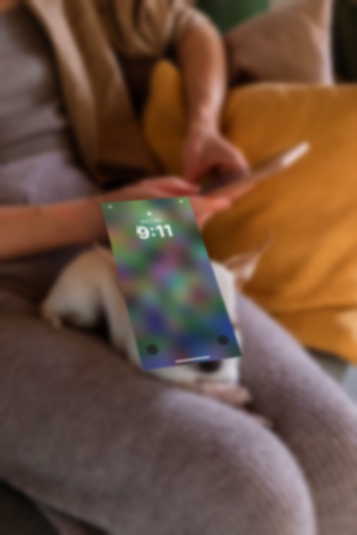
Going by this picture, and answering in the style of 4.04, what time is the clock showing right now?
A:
9.11
